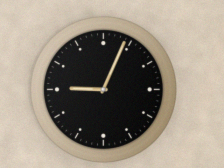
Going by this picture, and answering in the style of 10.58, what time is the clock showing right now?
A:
9.04
